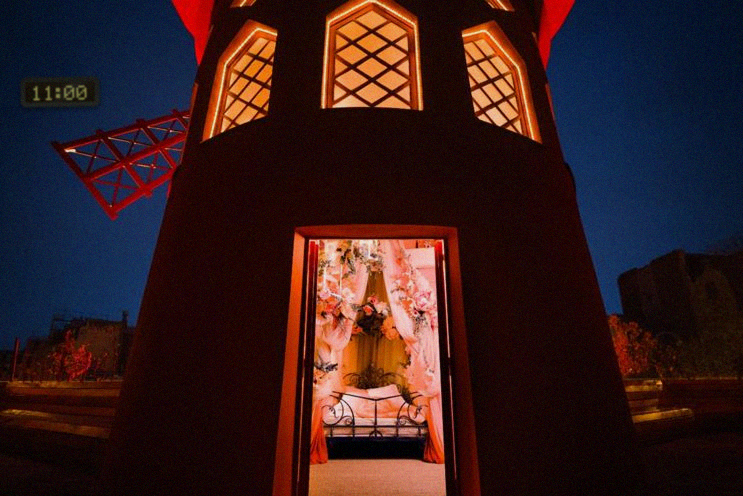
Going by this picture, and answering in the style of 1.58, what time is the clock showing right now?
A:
11.00
